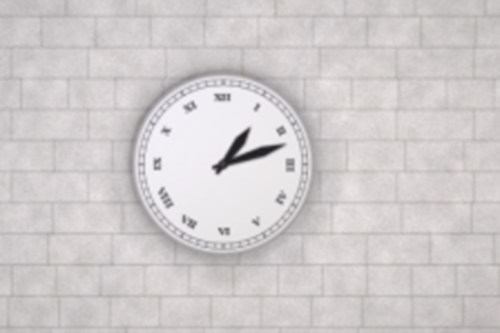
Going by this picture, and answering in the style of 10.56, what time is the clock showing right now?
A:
1.12
